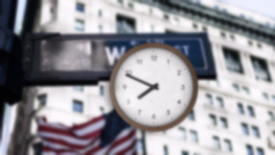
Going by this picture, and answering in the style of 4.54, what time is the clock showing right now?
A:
7.49
